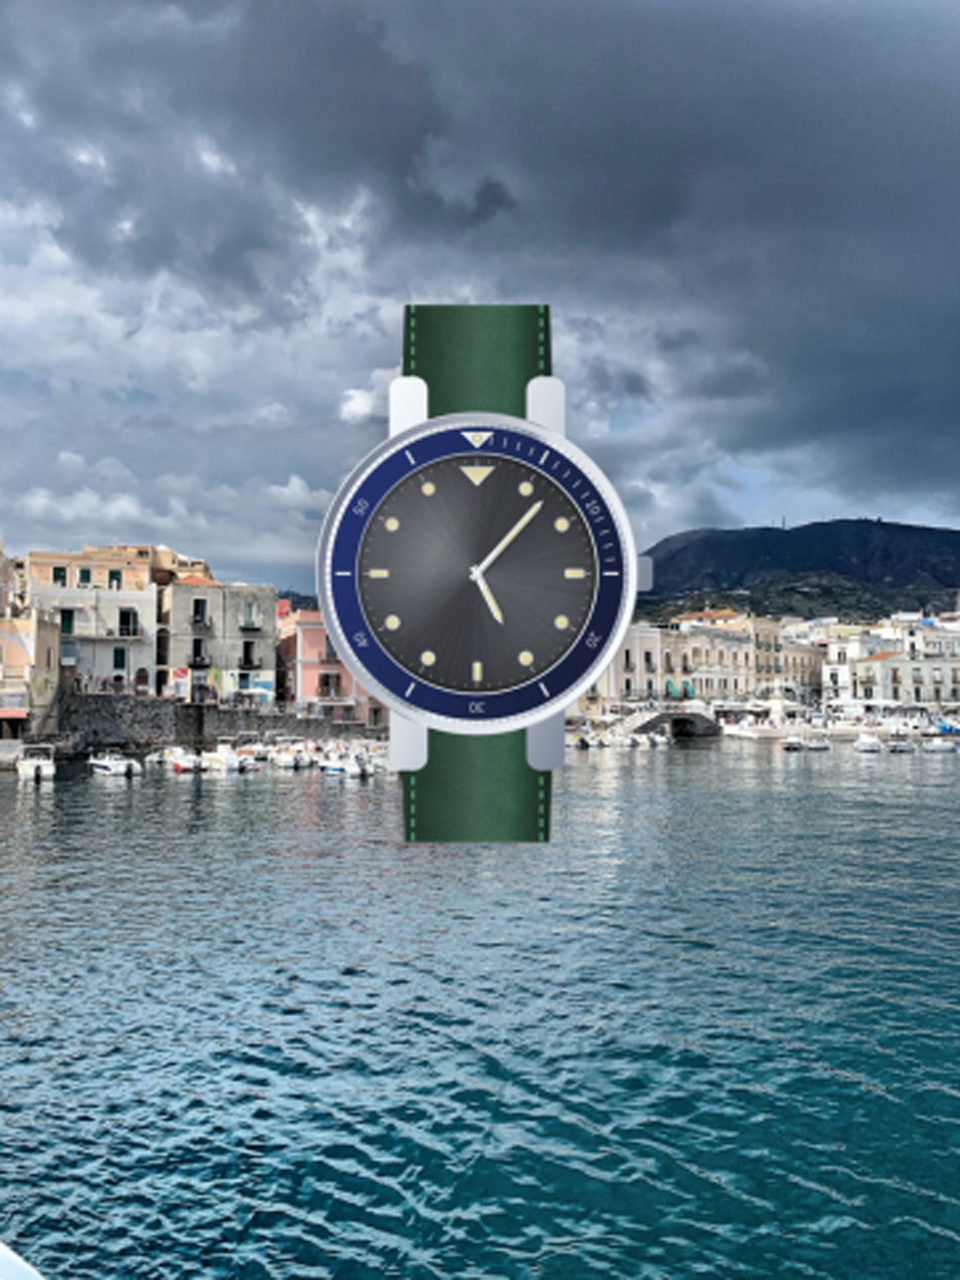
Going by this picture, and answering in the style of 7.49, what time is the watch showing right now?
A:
5.07
